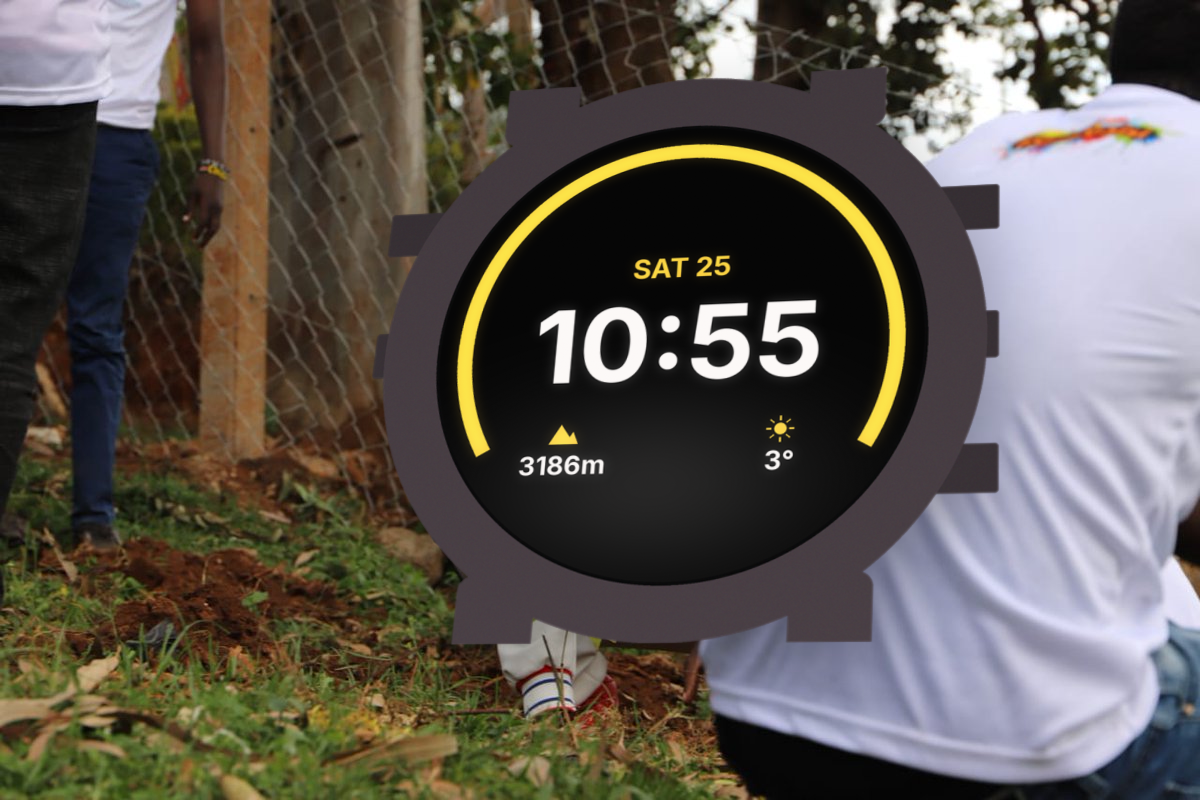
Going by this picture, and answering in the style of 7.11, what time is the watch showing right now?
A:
10.55
